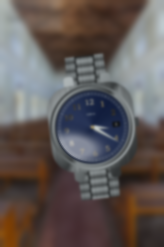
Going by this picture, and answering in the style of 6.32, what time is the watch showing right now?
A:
3.21
